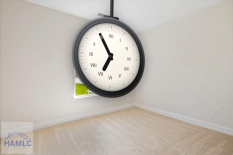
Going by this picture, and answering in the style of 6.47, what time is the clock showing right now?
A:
6.55
